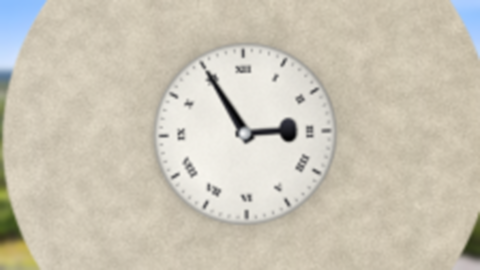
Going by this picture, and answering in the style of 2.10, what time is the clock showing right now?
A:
2.55
